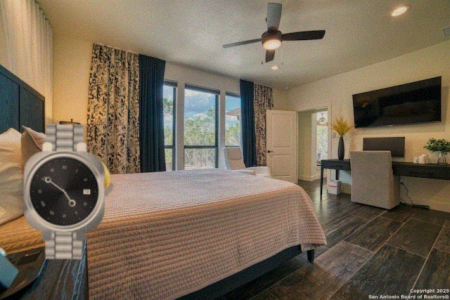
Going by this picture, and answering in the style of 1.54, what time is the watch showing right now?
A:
4.51
